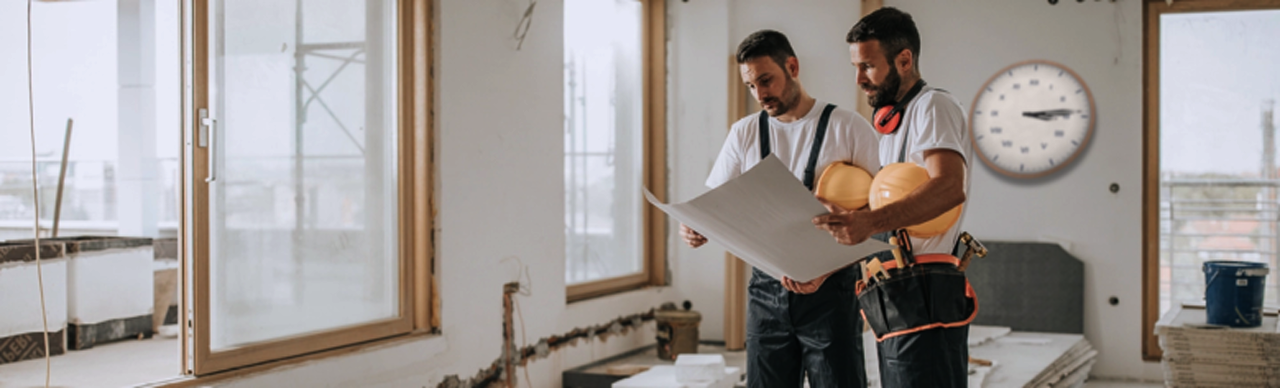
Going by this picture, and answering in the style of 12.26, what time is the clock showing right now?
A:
3.14
